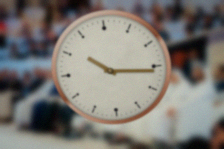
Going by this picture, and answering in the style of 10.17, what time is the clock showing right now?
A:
10.16
